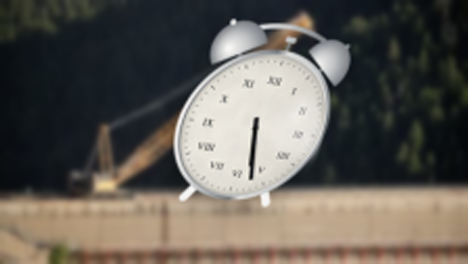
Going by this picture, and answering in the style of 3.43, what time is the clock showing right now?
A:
5.27
